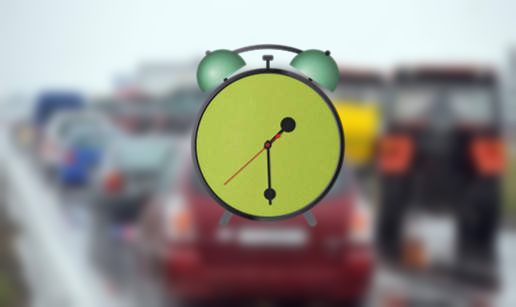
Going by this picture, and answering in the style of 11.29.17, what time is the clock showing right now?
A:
1.29.38
